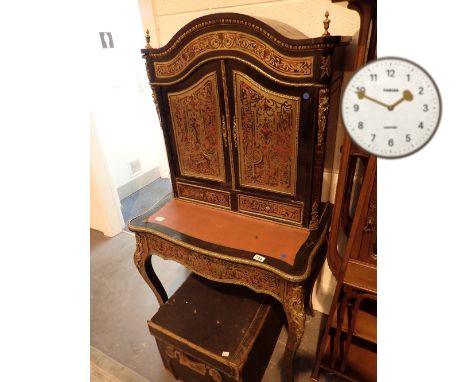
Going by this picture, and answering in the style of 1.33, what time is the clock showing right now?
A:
1.49
